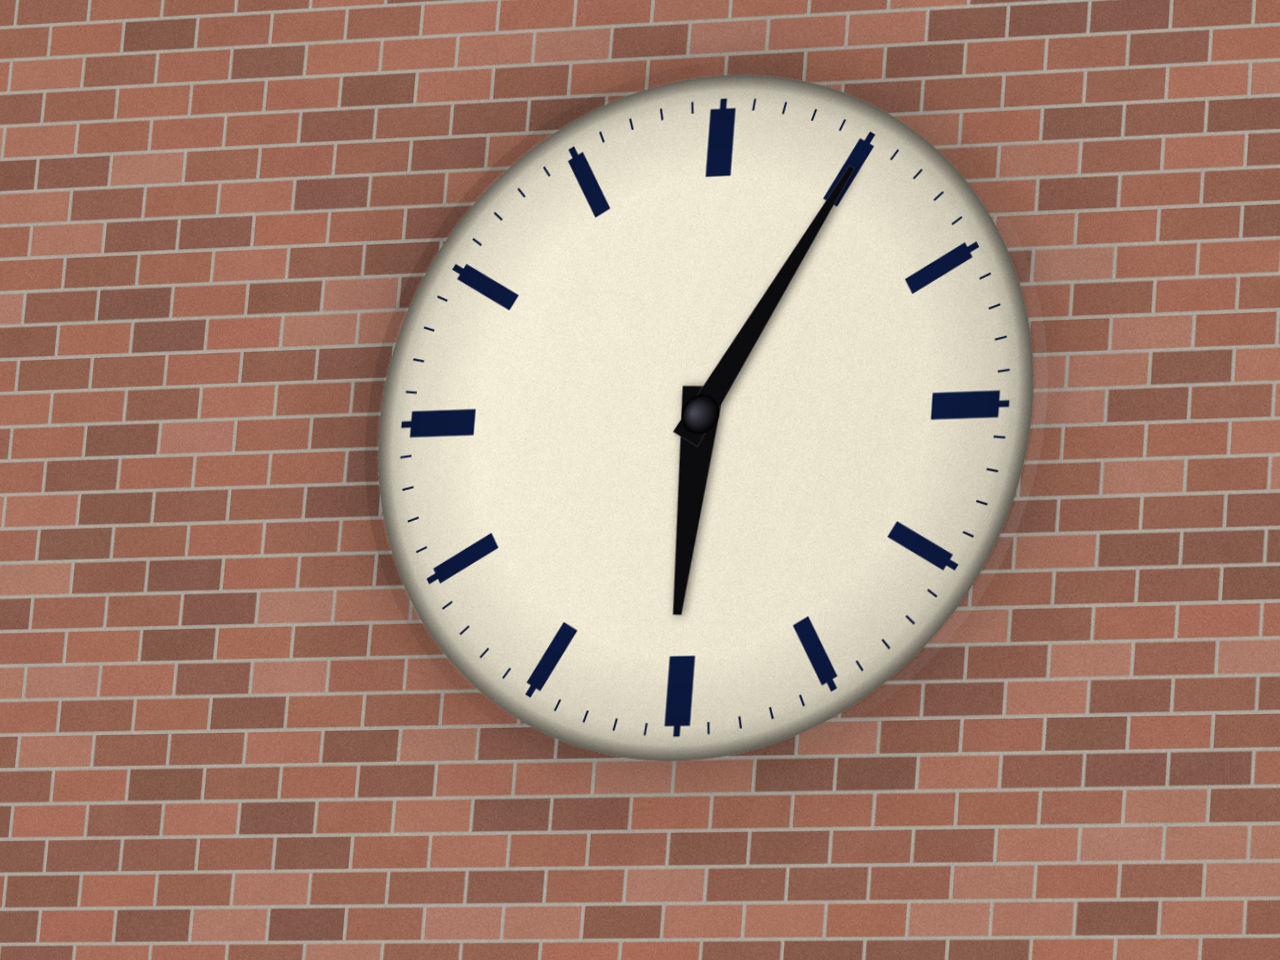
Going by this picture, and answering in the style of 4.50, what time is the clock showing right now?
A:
6.05
